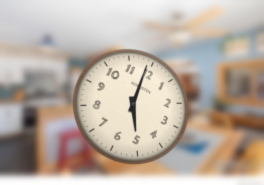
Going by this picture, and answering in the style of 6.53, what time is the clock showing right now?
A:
4.59
